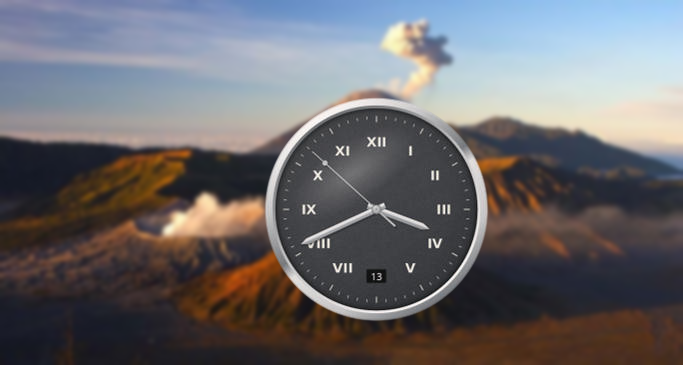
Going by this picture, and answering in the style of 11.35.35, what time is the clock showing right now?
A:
3.40.52
